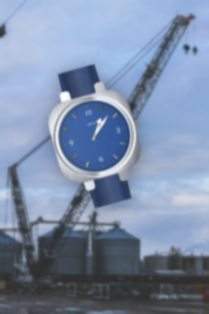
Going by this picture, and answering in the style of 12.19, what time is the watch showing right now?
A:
1.08
